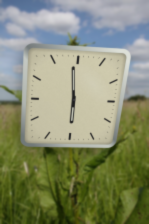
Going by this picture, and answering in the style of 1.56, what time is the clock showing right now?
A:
5.59
